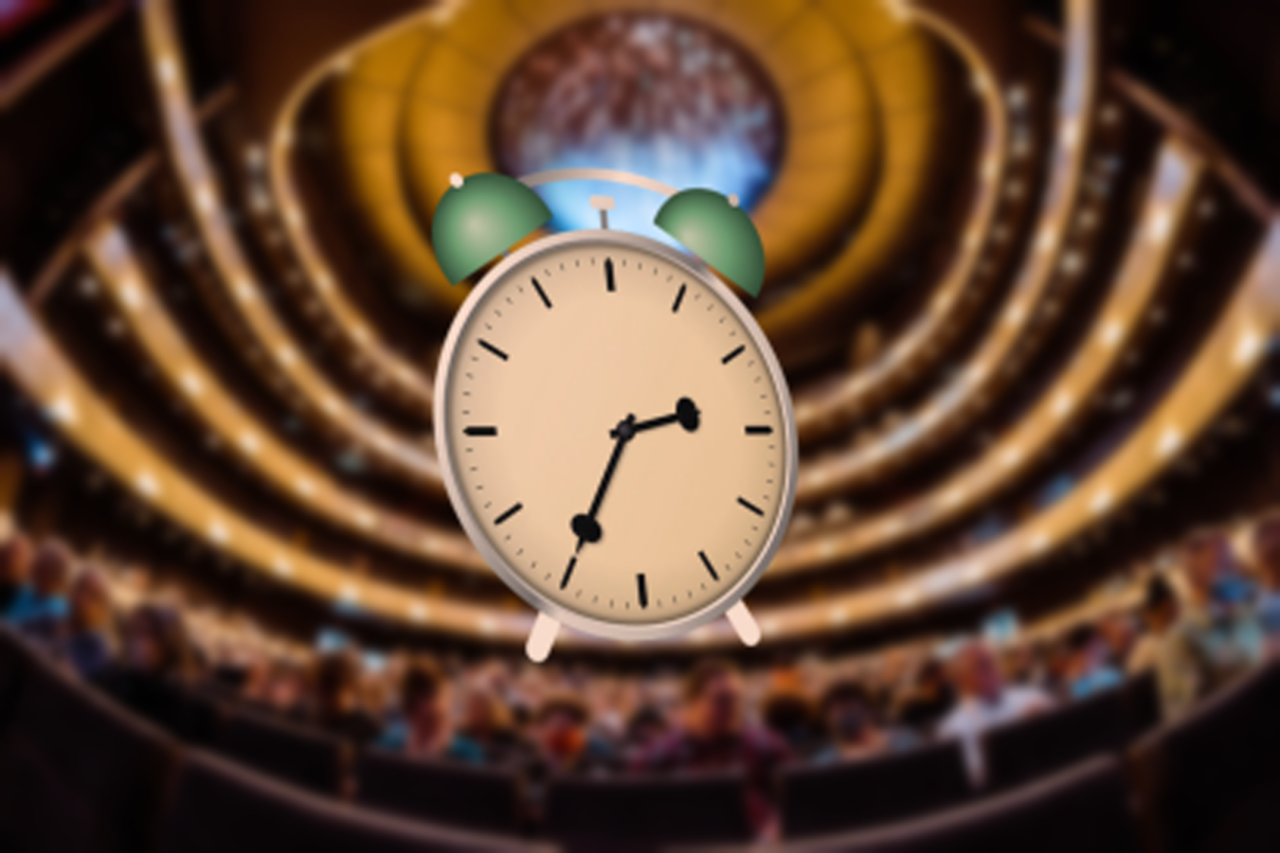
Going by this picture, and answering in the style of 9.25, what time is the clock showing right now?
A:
2.35
